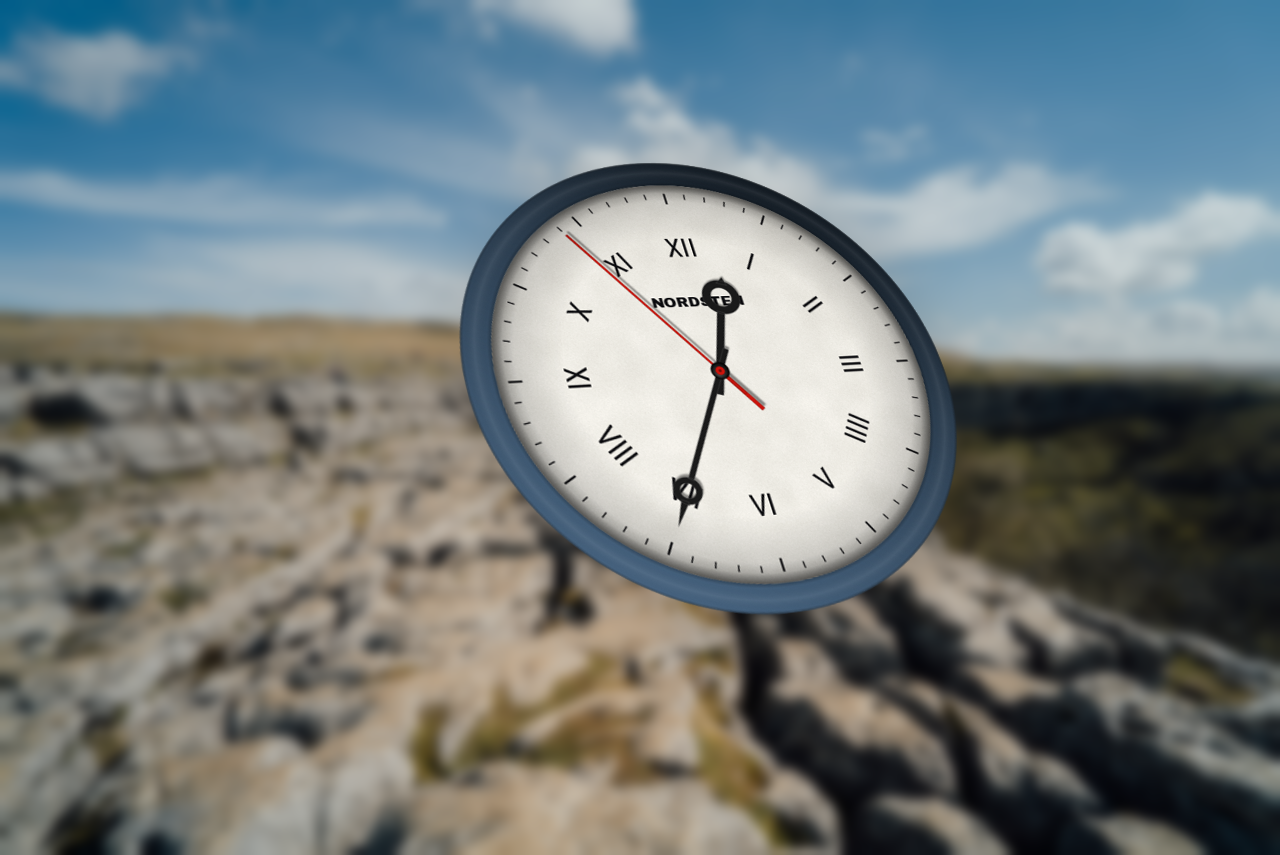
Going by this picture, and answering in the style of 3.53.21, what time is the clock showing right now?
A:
12.34.54
